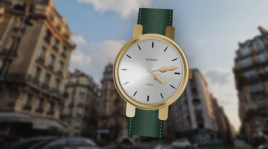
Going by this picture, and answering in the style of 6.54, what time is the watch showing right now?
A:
4.13
